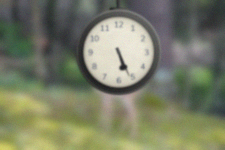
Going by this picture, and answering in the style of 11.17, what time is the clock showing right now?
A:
5.26
